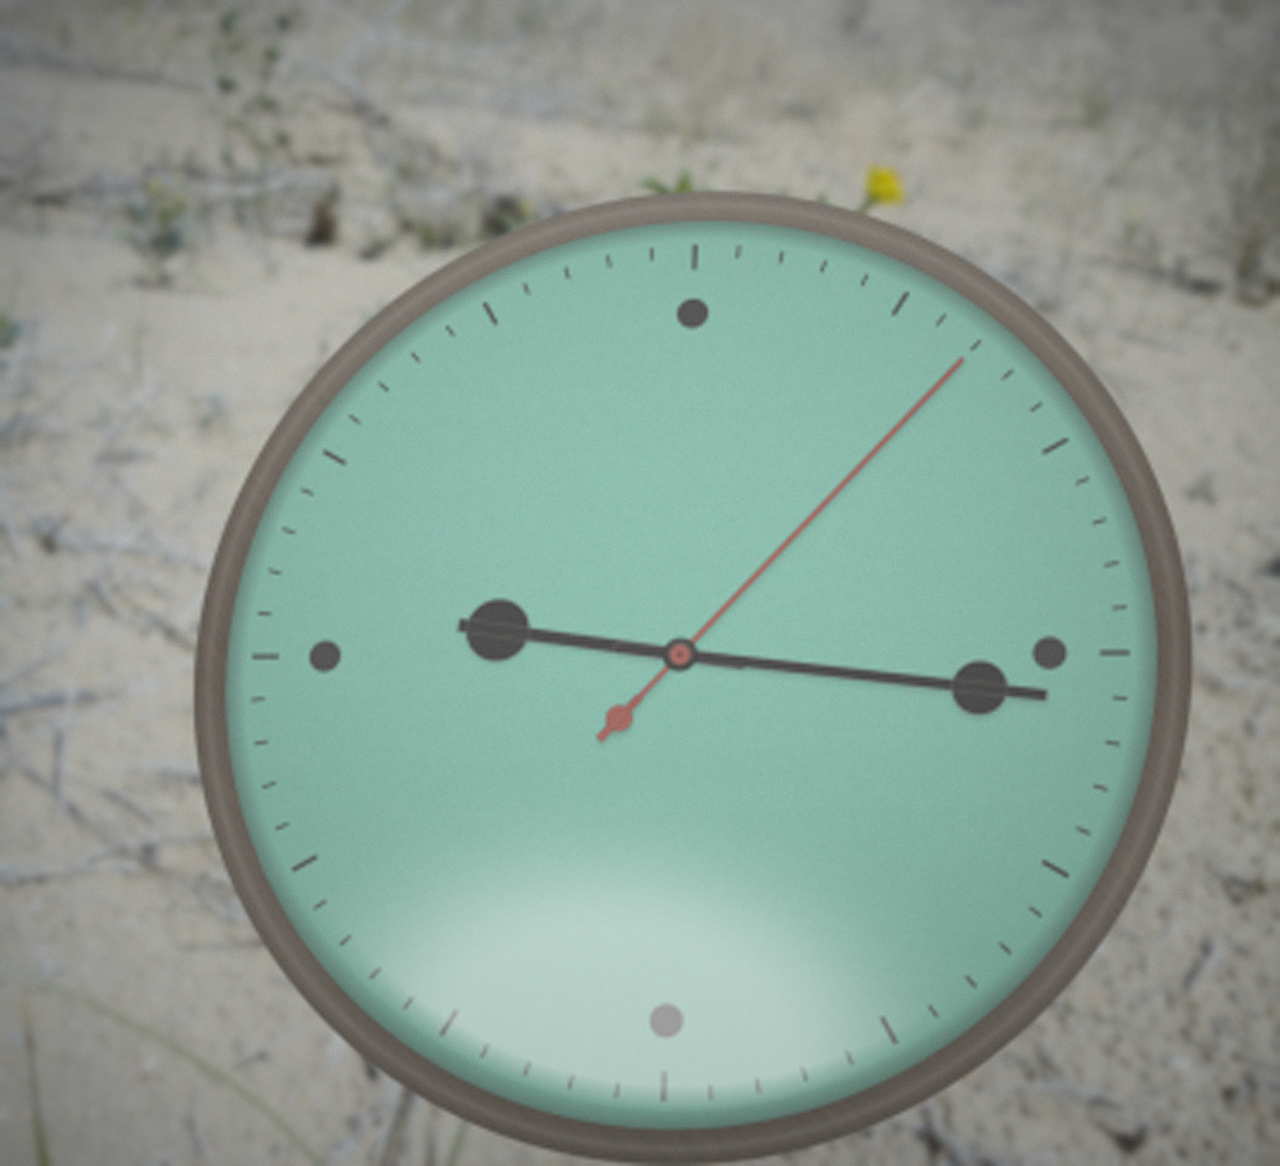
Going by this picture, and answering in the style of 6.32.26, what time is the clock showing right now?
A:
9.16.07
